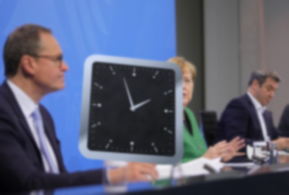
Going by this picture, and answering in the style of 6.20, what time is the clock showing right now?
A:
1.57
